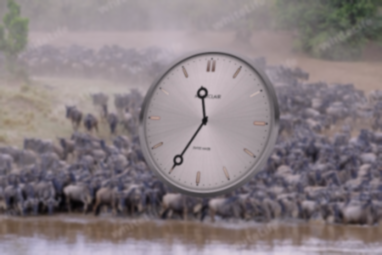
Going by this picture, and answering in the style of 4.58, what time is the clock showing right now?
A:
11.35
